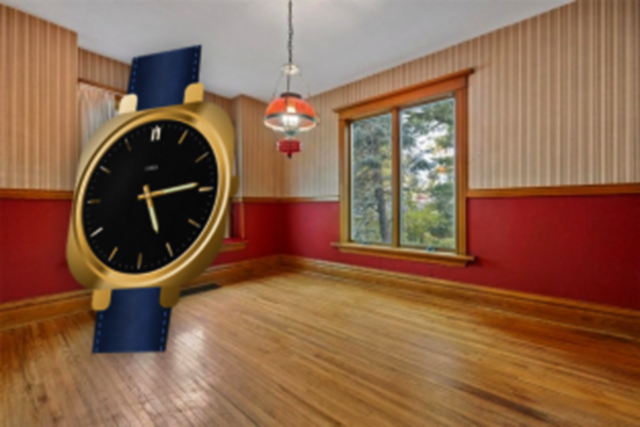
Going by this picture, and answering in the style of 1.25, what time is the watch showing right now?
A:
5.14
